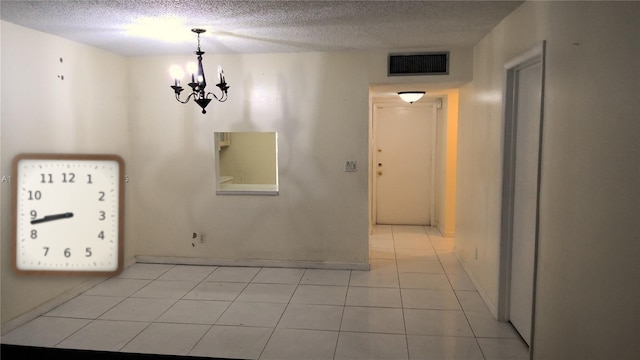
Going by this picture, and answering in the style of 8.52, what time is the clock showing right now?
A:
8.43
